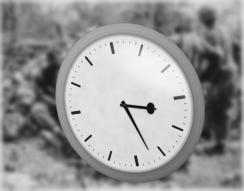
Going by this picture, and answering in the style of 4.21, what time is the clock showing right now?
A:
3.27
